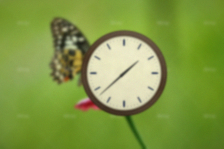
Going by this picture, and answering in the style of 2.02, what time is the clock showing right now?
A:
1.38
